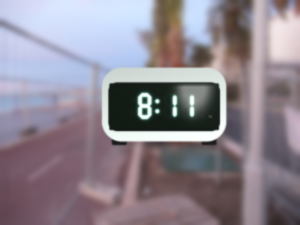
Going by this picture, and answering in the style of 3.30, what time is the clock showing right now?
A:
8.11
